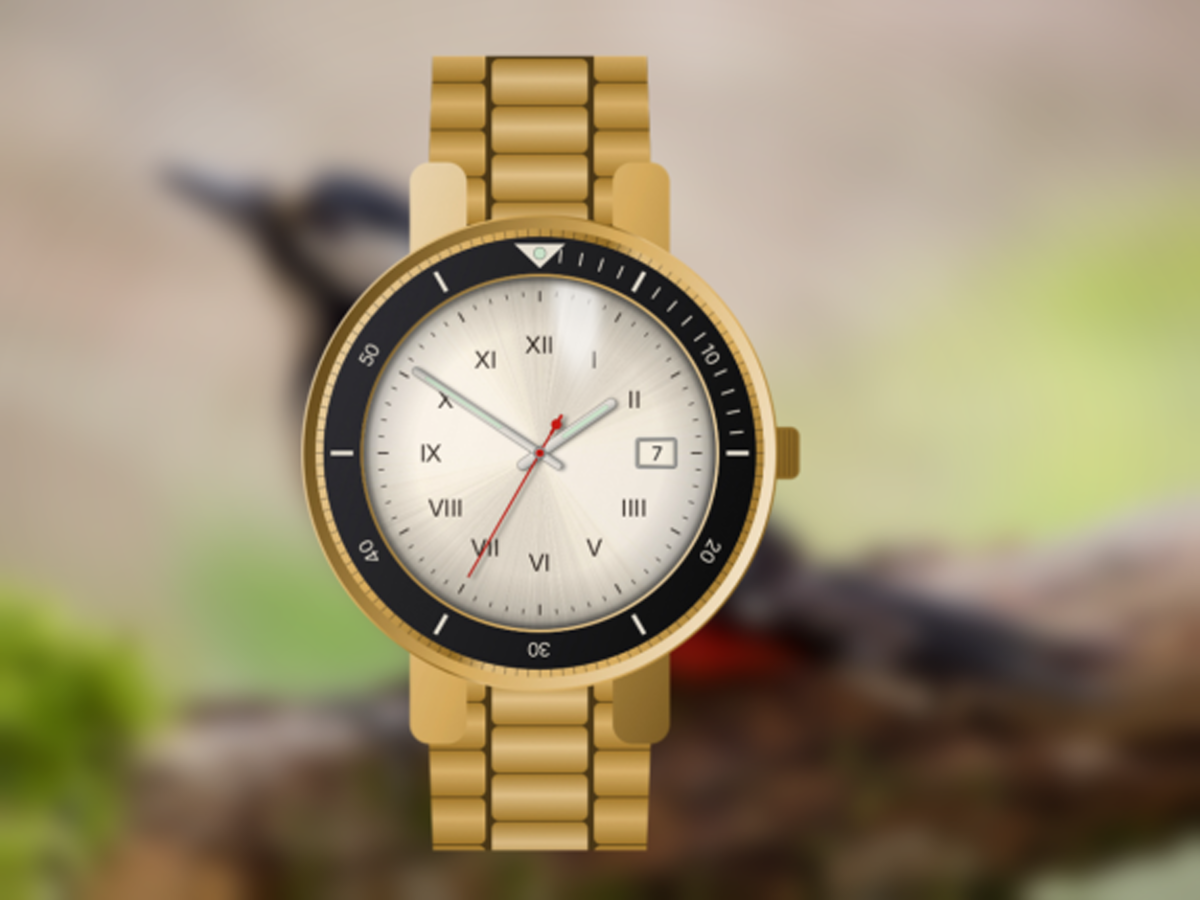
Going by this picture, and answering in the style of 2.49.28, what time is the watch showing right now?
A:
1.50.35
